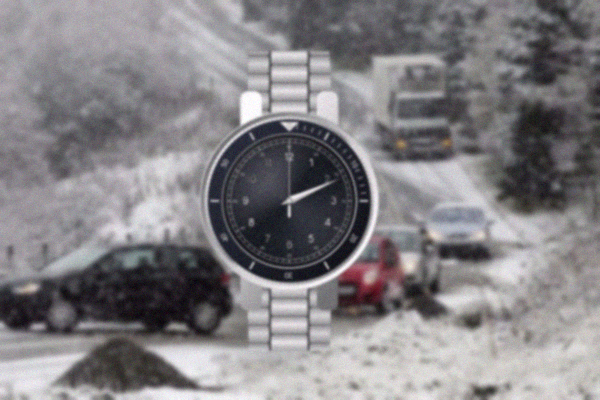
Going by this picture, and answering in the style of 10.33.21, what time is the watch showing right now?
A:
2.11.00
